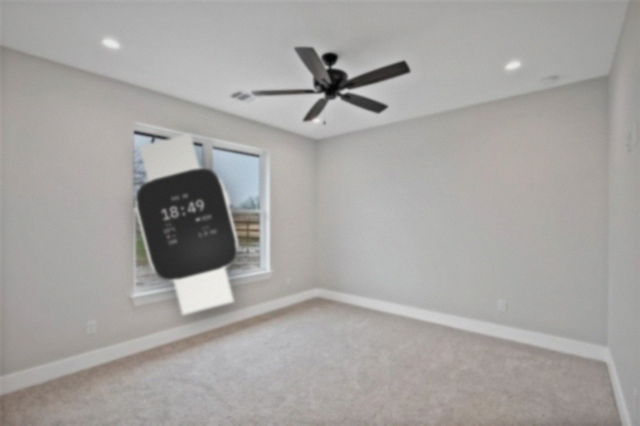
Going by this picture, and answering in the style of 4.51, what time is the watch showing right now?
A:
18.49
